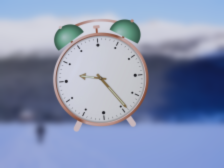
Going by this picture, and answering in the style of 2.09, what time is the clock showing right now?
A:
9.24
